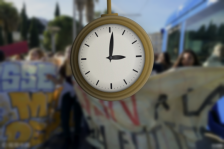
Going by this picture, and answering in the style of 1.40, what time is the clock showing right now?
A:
3.01
